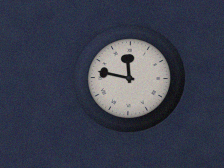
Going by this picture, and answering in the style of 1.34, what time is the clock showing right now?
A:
11.47
